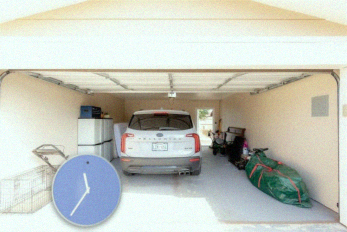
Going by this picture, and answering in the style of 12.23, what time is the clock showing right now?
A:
11.36
